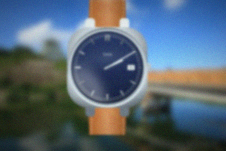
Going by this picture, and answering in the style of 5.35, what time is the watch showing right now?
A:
2.10
